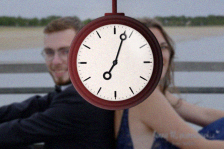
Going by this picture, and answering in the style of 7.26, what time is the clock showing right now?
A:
7.03
